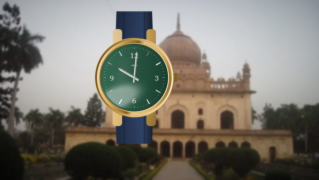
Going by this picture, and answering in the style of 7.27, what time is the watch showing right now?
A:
10.01
